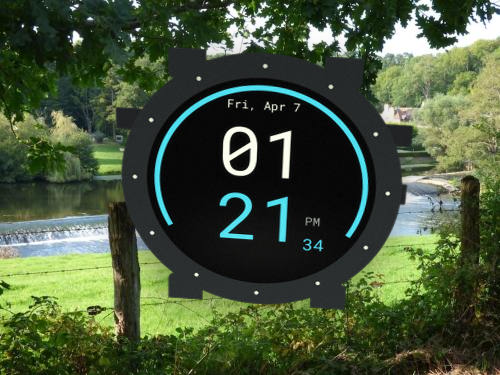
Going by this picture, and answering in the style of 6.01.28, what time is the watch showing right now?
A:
1.21.34
